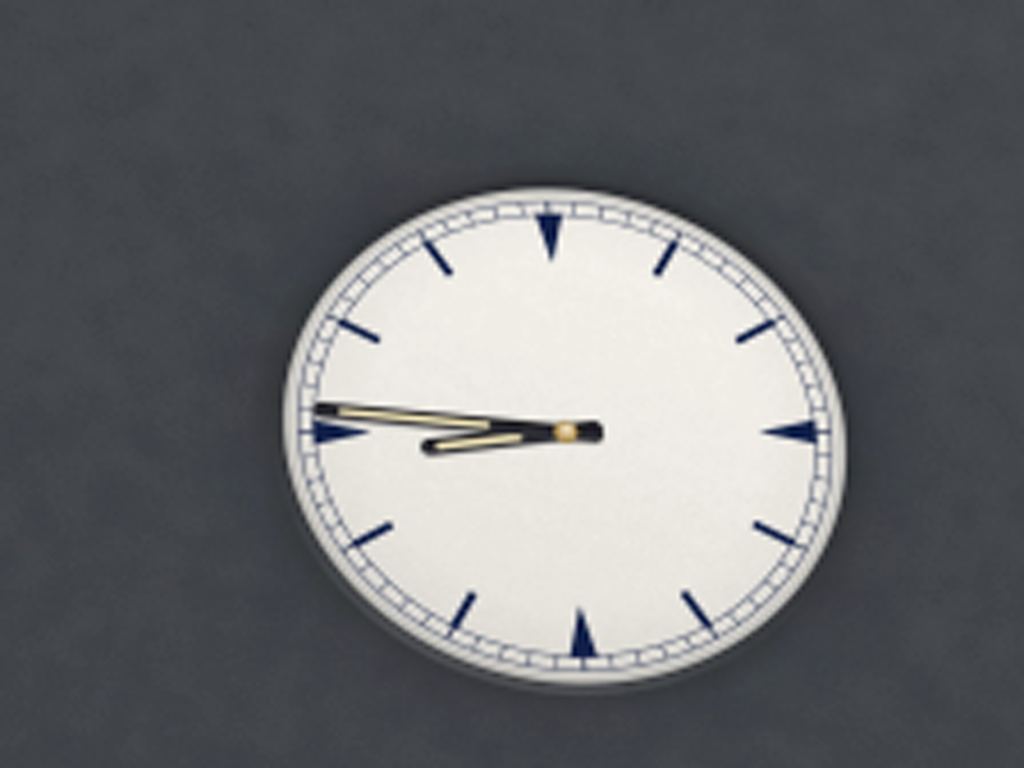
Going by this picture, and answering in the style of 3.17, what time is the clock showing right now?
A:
8.46
